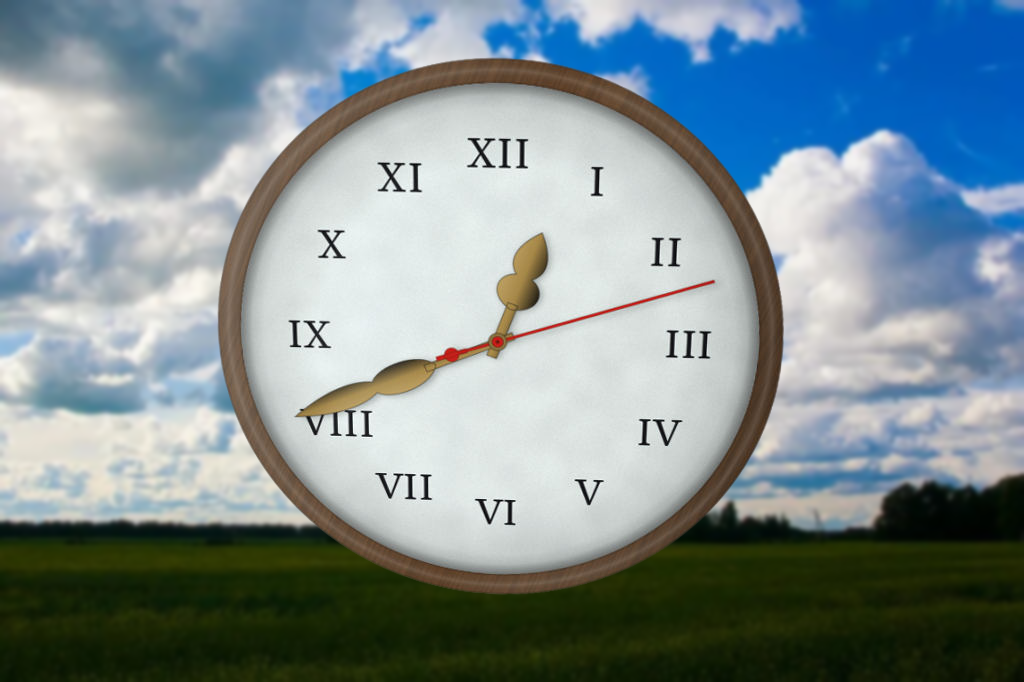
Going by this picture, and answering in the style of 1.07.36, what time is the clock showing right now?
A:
12.41.12
